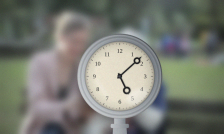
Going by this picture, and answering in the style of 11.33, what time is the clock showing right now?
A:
5.08
